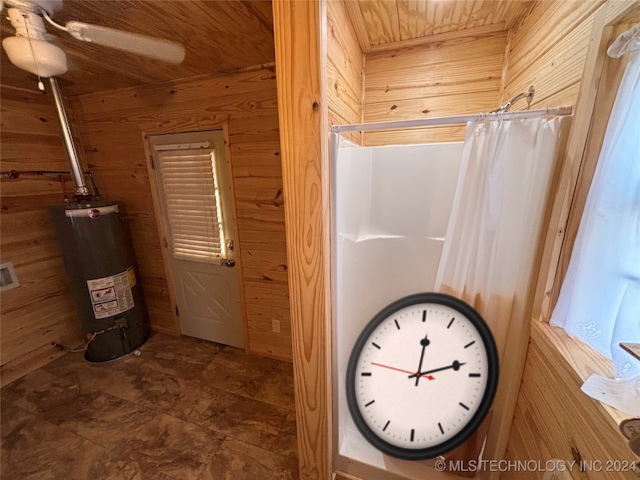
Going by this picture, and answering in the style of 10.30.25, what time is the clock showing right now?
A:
12.12.47
